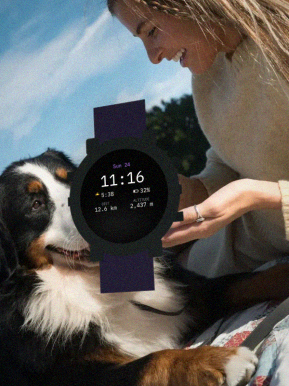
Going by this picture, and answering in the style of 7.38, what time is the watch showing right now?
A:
11.16
